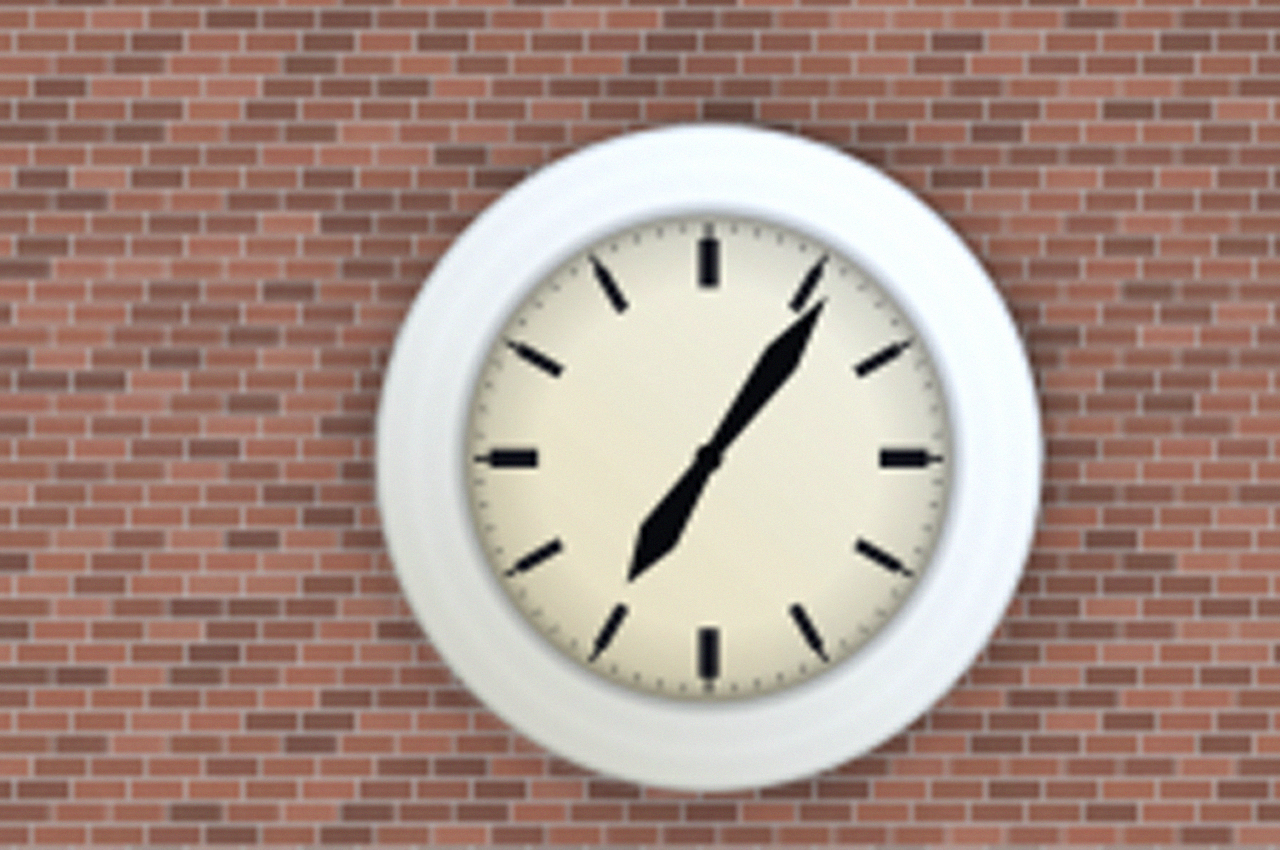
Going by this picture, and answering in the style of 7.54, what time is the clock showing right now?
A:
7.06
